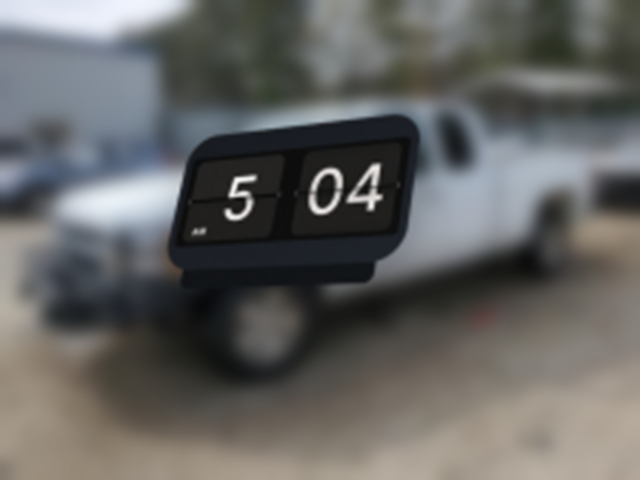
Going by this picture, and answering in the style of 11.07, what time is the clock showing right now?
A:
5.04
